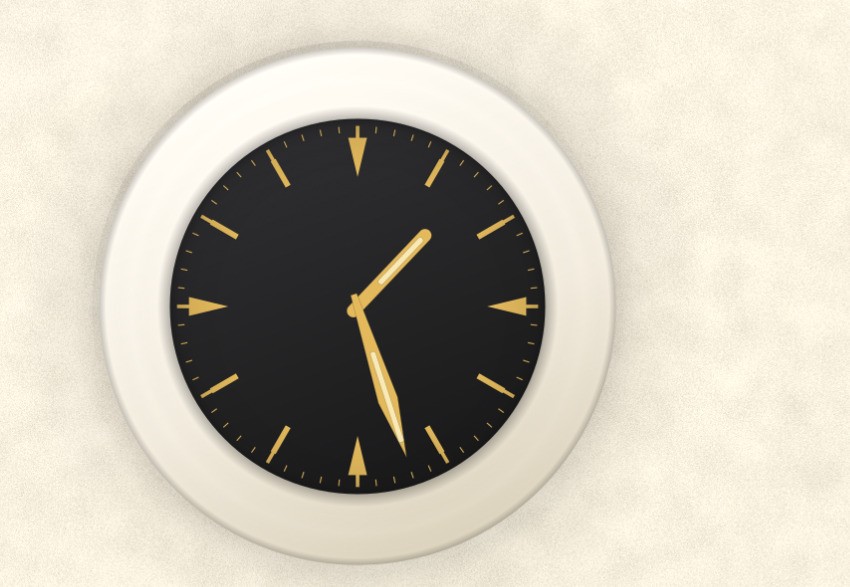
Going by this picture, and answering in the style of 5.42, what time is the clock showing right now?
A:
1.27
